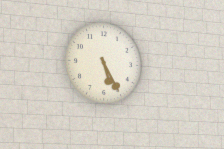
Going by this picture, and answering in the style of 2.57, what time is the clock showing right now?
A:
5.25
